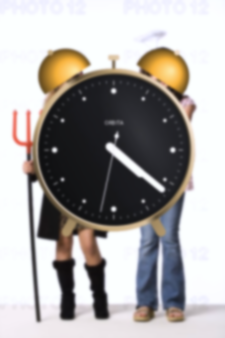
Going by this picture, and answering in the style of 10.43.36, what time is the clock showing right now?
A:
4.21.32
